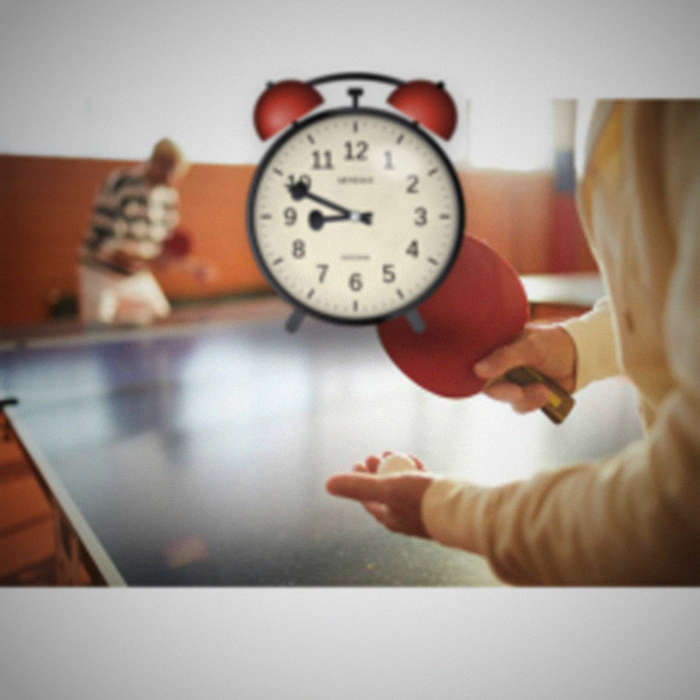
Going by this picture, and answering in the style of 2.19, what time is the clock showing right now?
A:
8.49
